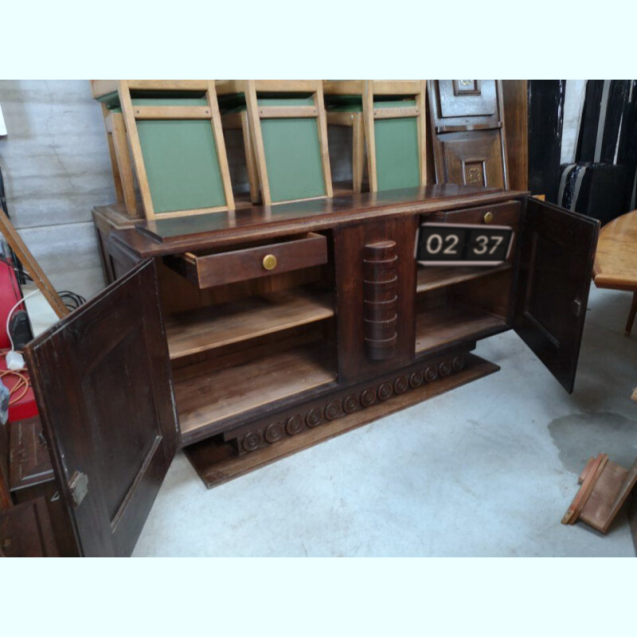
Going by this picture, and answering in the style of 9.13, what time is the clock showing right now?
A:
2.37
